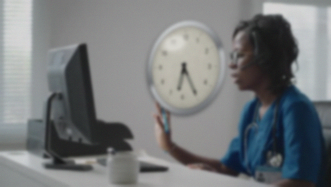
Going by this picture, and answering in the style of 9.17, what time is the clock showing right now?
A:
6.25
